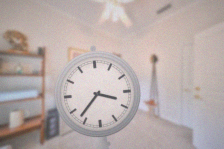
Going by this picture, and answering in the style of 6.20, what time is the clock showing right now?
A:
3.37
